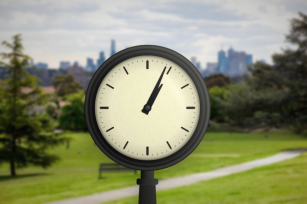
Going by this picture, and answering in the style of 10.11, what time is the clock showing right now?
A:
1.04
